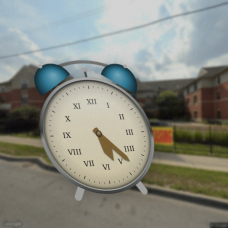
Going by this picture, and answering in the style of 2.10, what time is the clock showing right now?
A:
5.23
